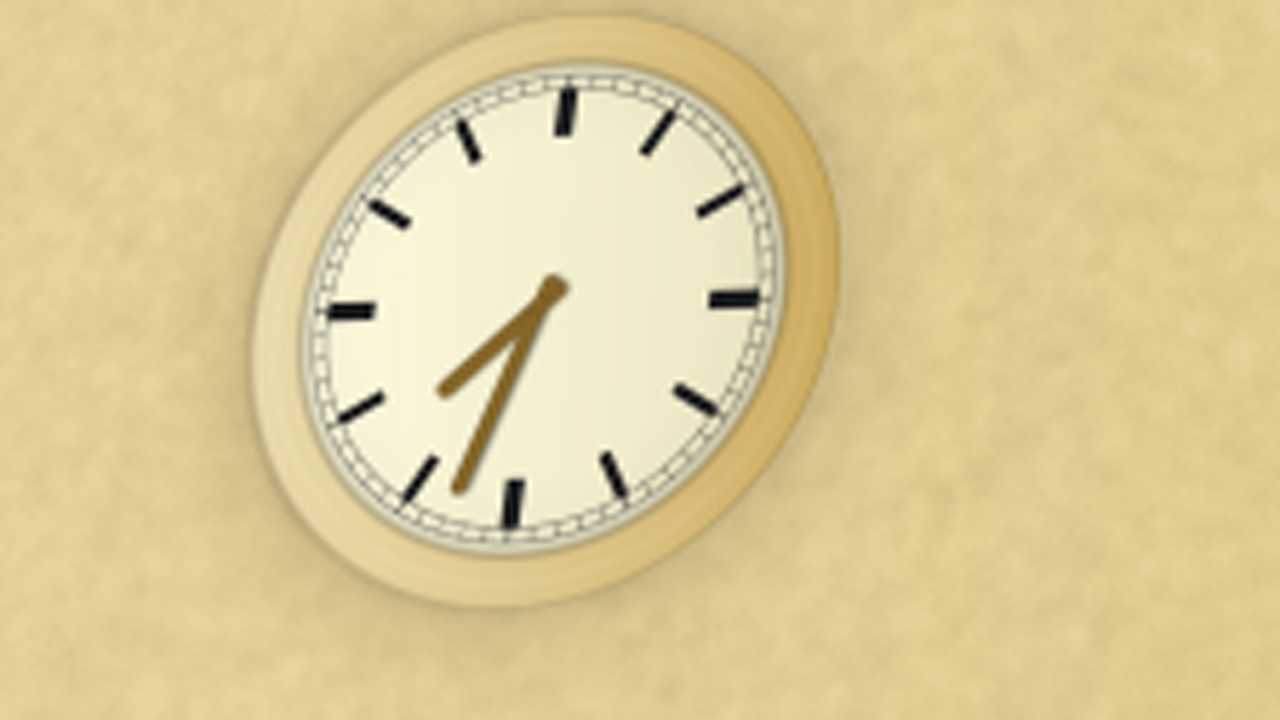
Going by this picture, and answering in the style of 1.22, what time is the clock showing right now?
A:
7.33
